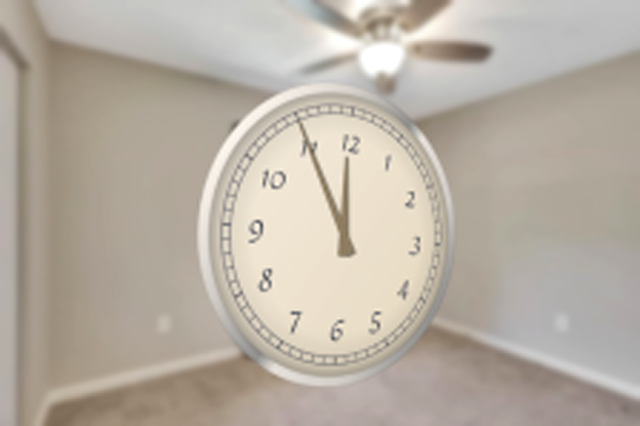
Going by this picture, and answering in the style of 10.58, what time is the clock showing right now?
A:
11.55
